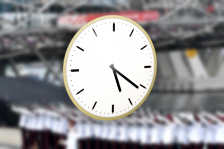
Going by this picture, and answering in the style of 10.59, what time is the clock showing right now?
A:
5.21
